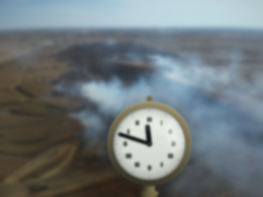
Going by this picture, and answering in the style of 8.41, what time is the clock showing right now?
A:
11.48
